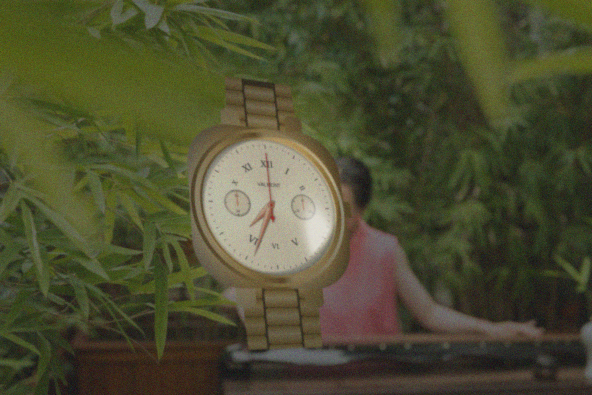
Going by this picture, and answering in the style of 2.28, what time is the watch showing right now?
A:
7.34
